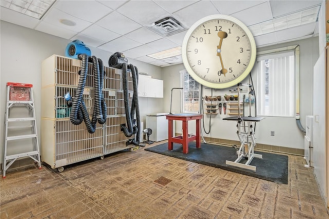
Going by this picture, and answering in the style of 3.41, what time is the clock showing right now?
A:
12.28
